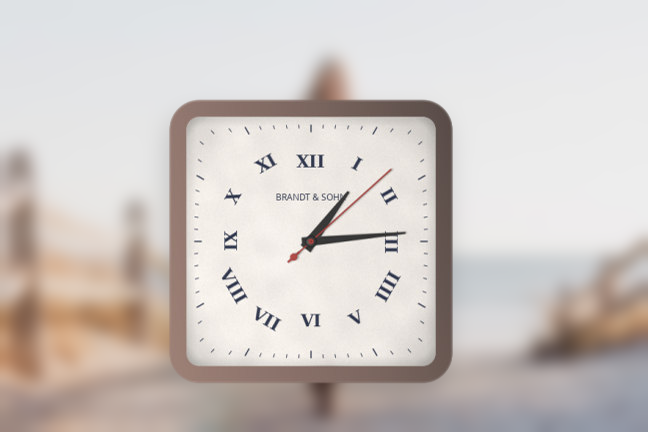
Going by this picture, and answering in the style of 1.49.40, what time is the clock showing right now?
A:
1.14.08
